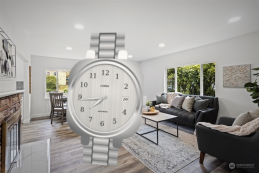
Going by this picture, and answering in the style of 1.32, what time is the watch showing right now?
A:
7.44
